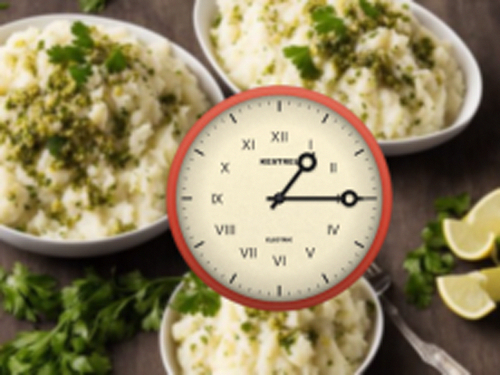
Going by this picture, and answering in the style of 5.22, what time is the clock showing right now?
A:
1.15
